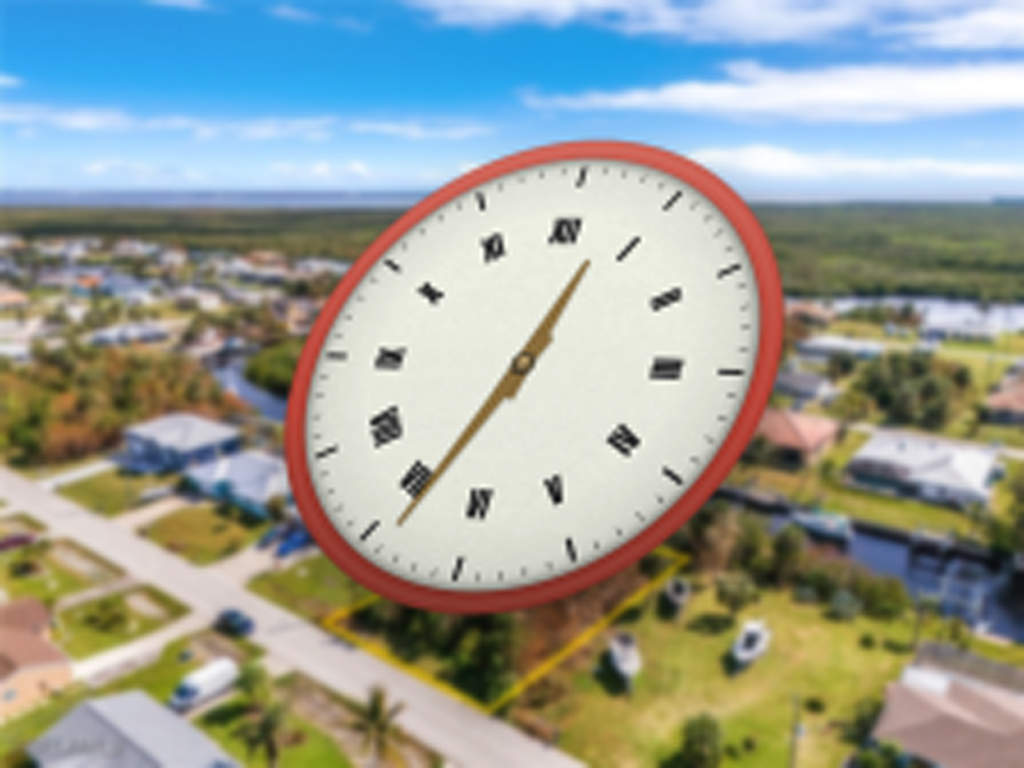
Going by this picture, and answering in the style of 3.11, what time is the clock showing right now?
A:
12.34
